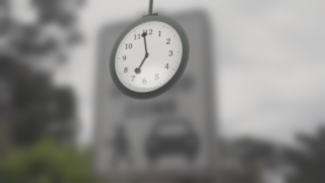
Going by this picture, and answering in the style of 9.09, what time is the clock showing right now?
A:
6.58
